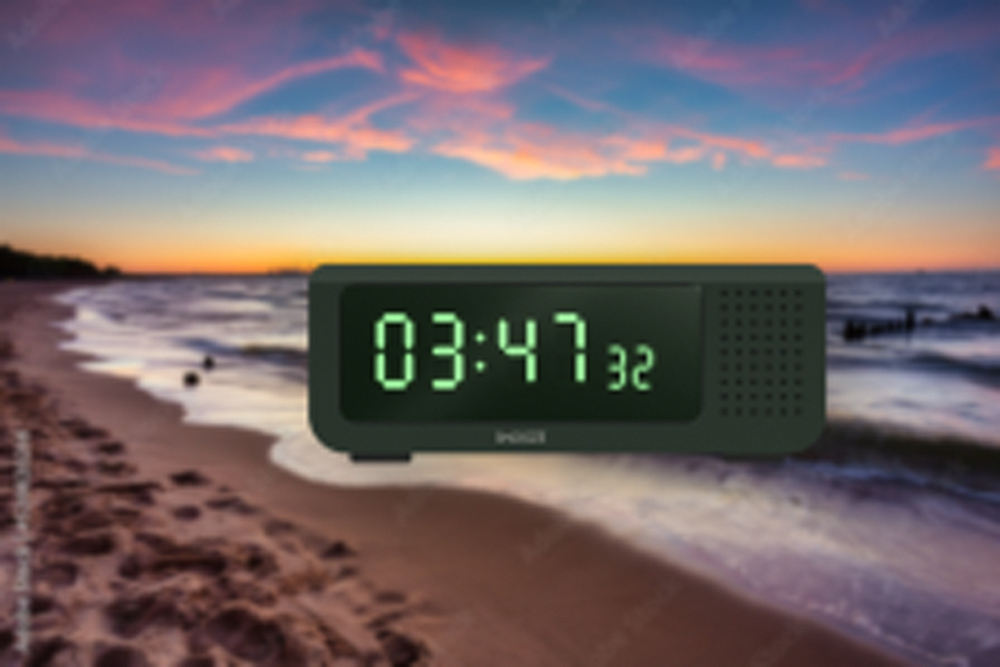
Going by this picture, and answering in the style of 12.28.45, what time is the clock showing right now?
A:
3.47.32
